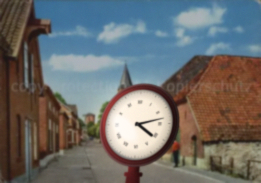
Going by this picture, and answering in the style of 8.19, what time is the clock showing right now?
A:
4.13
